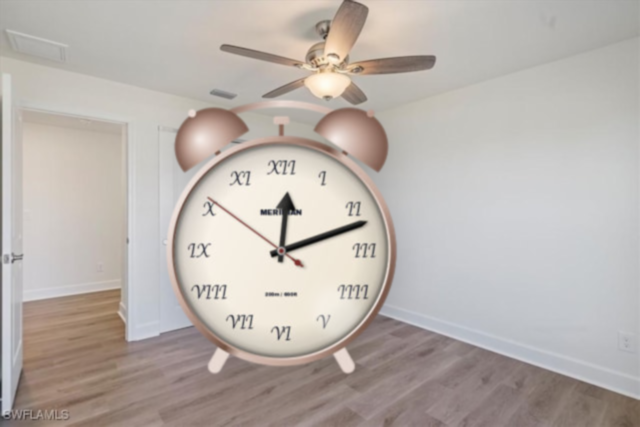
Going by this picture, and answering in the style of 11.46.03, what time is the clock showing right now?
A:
12.11.51
